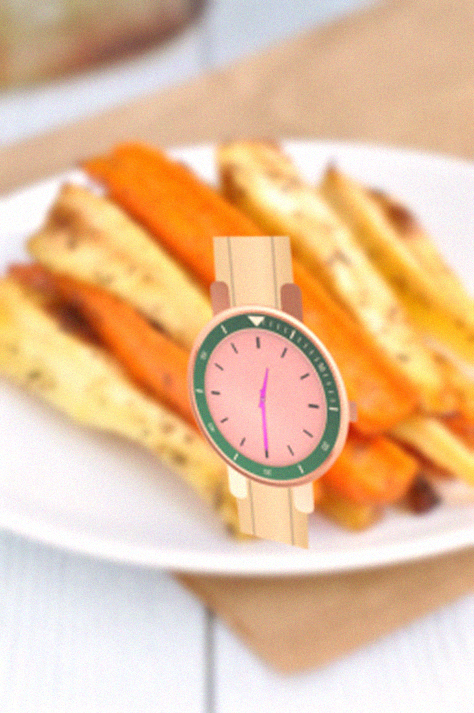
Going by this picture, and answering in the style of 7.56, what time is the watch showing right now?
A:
12.30
